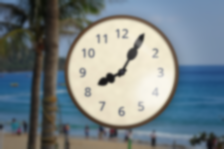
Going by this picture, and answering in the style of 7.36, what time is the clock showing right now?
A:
8.05
